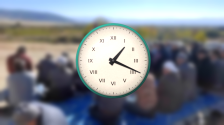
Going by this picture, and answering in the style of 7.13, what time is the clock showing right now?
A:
1.19
